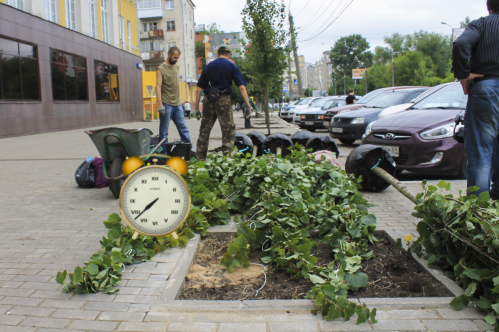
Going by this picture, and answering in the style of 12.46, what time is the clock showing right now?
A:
7.38
